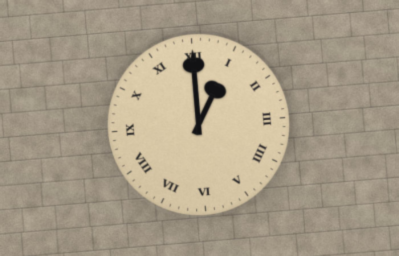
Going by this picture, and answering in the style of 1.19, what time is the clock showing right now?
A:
1.00
